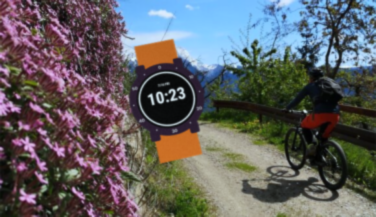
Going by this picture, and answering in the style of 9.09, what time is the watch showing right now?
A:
10.23
